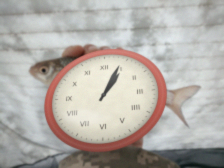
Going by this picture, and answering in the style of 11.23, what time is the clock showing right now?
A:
1.04
